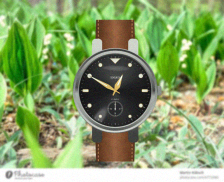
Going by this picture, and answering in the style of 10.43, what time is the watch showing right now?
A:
12.50
